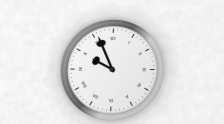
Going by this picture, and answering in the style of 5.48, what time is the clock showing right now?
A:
9.56
